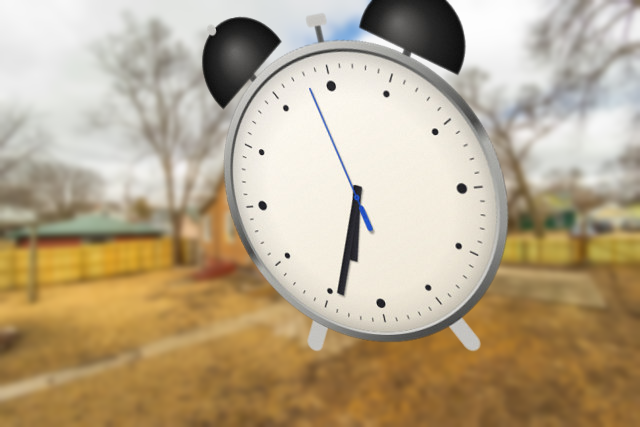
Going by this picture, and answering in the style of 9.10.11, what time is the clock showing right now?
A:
6.33.58
